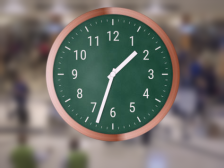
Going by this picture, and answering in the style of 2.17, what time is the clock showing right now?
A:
1.33
